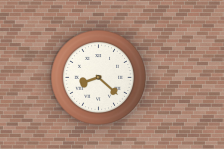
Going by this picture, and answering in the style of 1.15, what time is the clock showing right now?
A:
8.22
